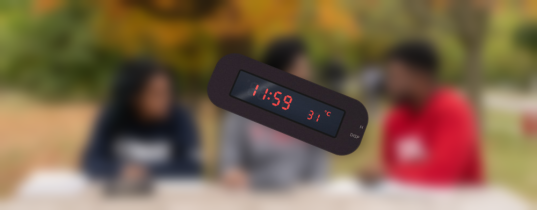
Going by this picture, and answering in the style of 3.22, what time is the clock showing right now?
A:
11.59
